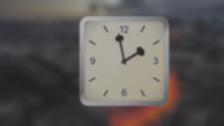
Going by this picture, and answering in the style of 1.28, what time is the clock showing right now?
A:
1.58
